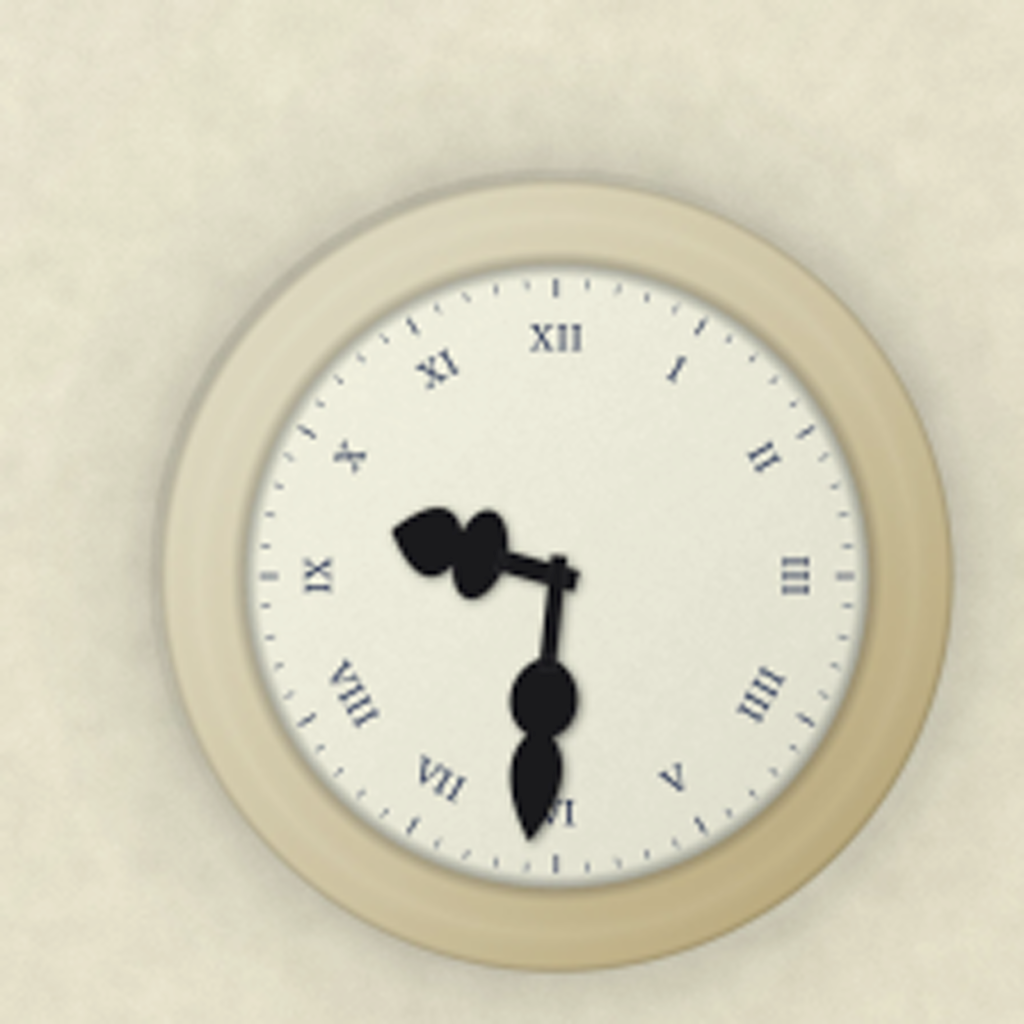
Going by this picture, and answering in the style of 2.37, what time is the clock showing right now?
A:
9.31
